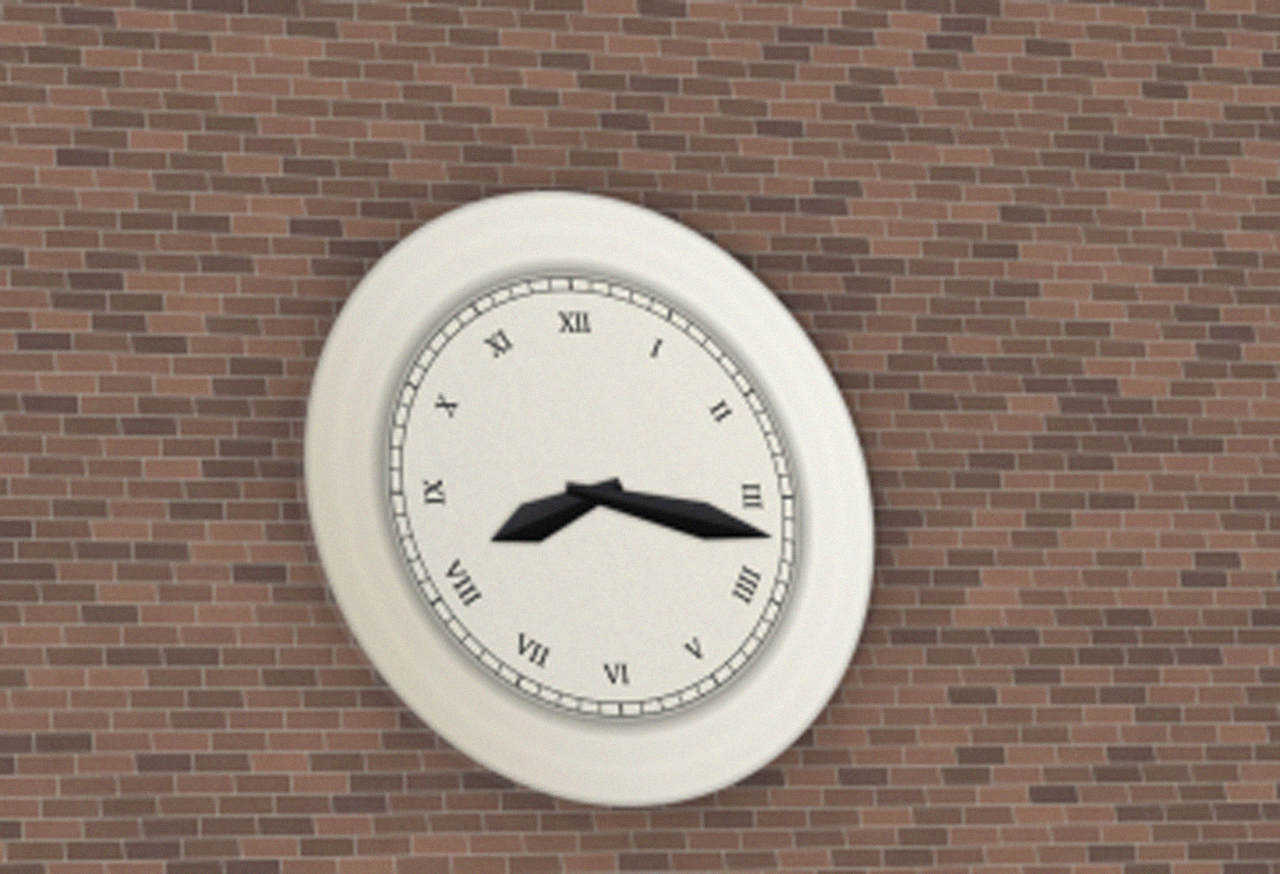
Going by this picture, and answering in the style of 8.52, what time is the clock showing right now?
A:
8.17
